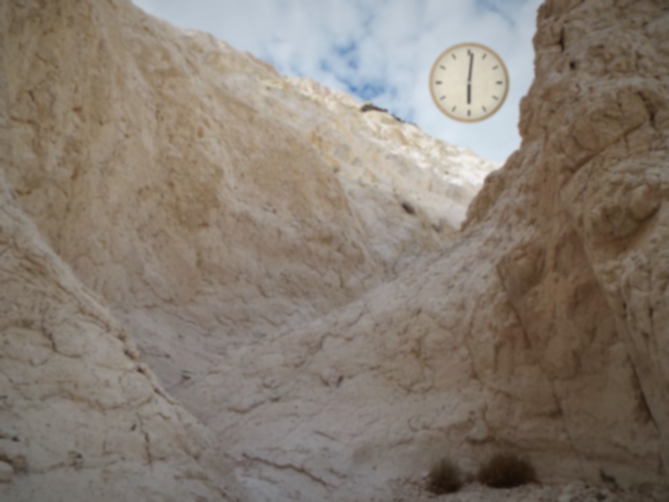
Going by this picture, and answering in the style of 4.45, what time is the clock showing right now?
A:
6.01
